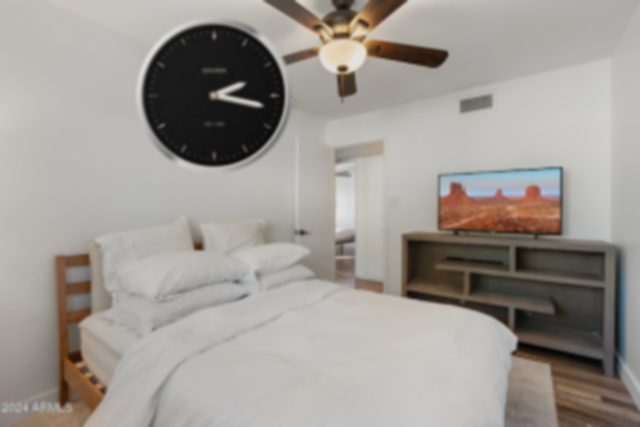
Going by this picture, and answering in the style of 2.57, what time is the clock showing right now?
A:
2.17
